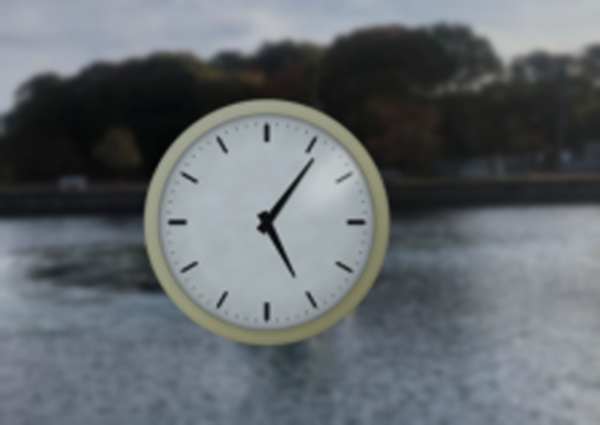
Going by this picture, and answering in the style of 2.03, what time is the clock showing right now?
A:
5.06
